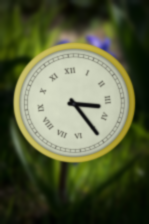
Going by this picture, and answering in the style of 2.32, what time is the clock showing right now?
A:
3.25
